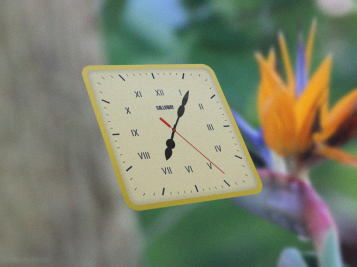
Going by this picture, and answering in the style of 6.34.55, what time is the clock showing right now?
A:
7.06.24
